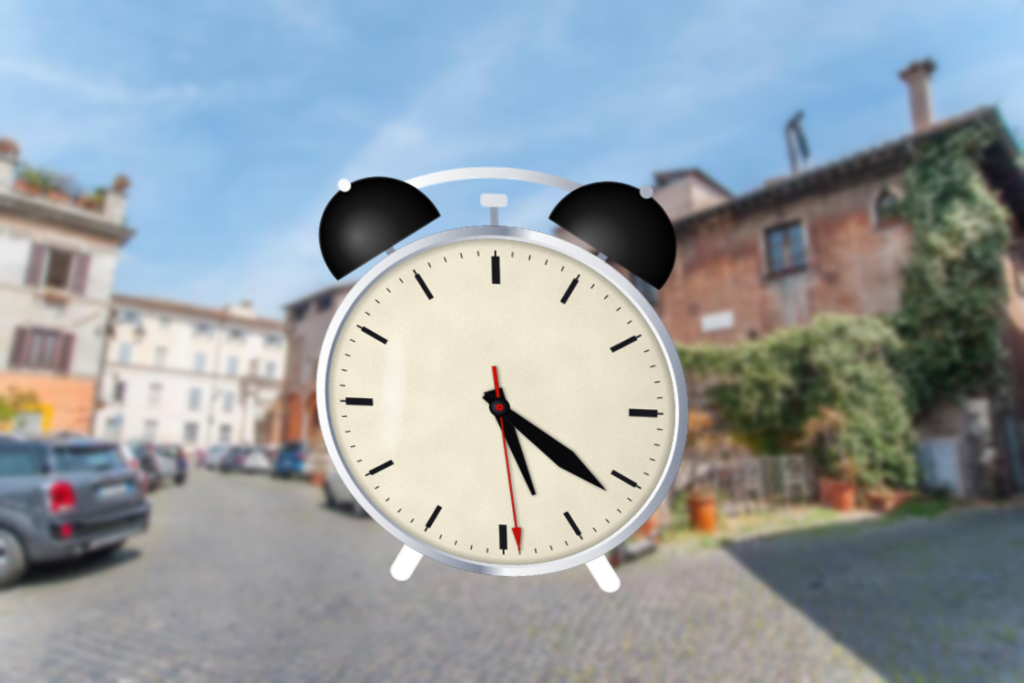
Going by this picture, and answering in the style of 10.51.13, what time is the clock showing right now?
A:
5.21.29
